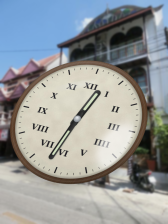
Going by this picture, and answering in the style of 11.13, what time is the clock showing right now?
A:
12.32
